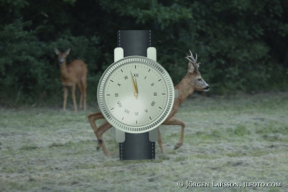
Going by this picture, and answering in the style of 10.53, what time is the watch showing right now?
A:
11.58
